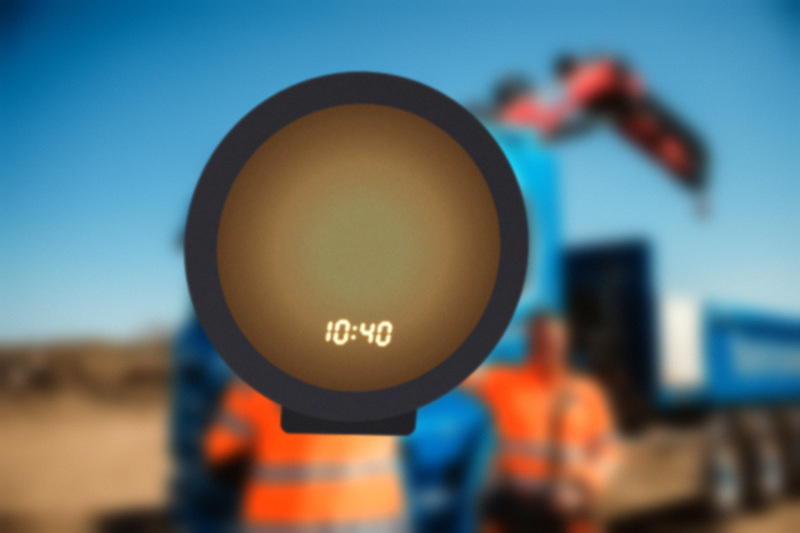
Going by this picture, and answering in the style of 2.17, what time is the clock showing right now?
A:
10.40
